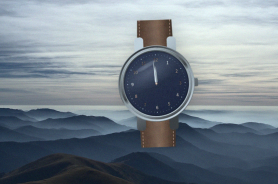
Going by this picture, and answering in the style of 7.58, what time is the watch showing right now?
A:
11.59
